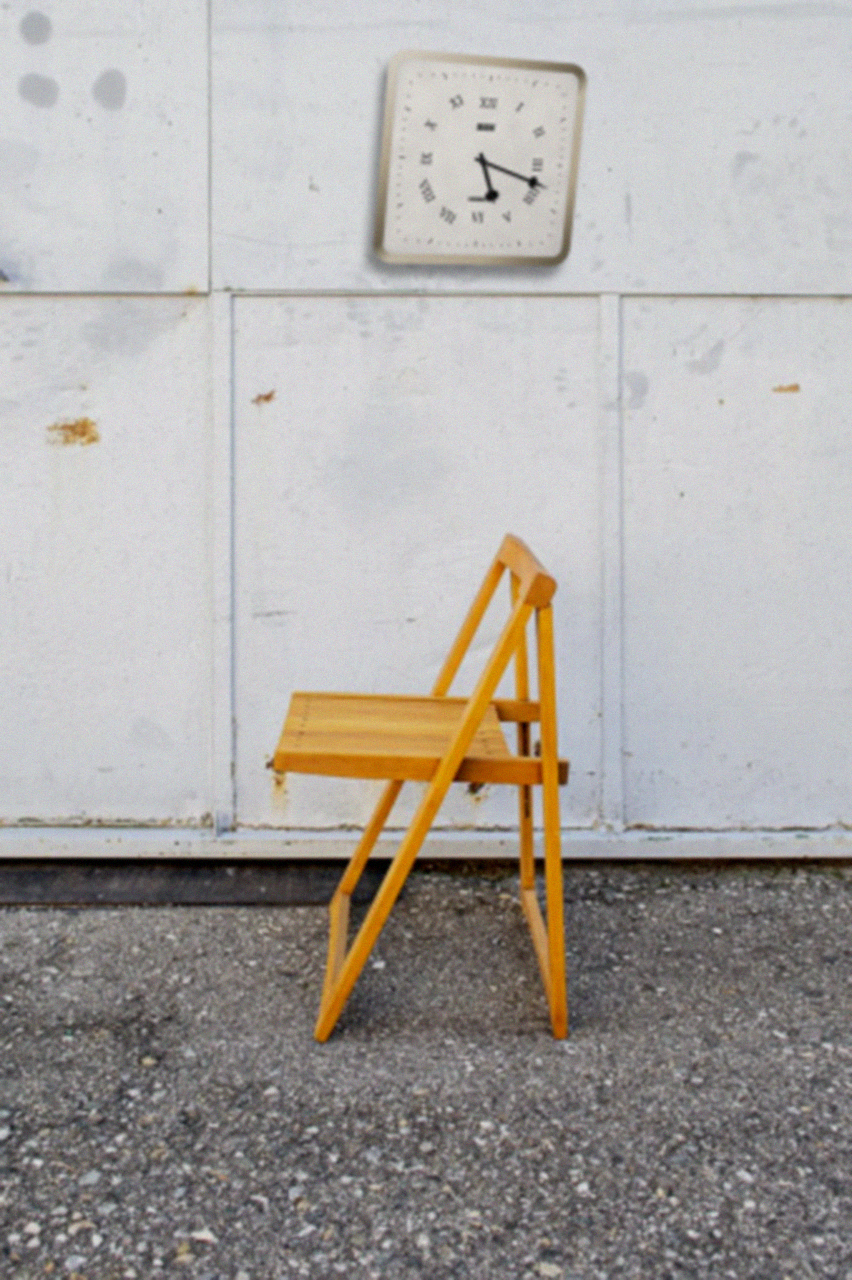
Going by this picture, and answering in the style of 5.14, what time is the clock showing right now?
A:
5.18
